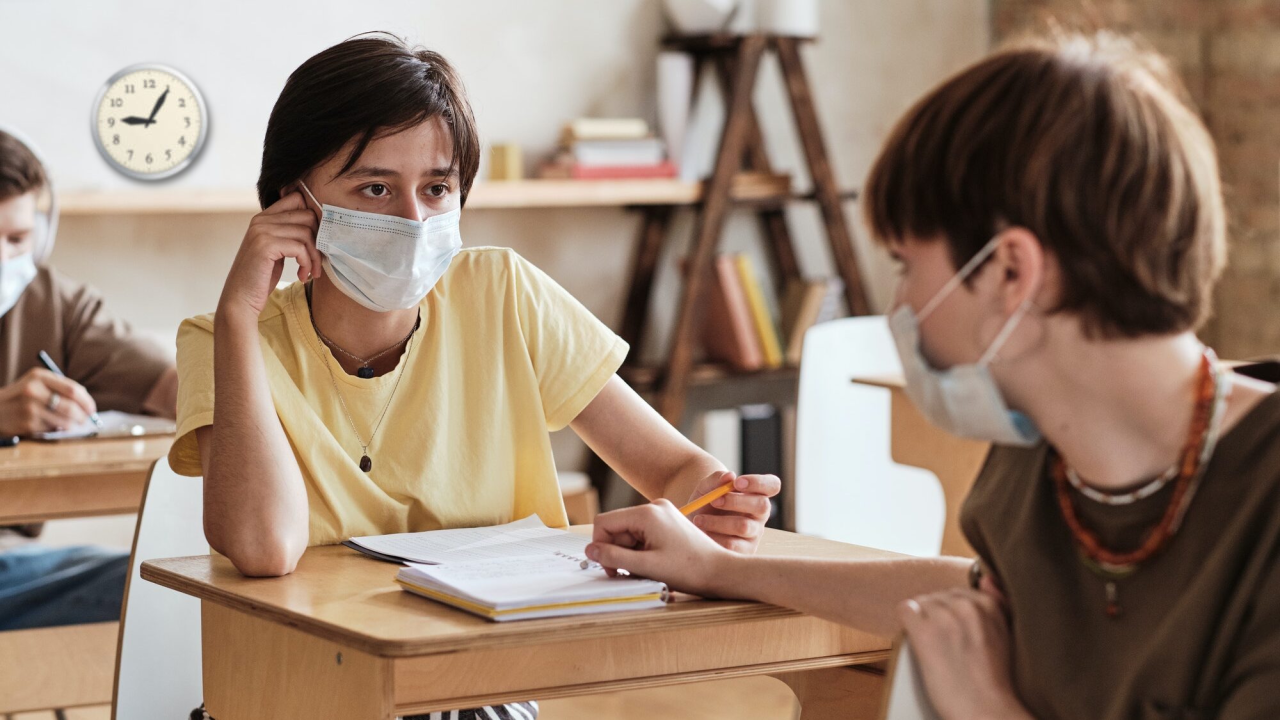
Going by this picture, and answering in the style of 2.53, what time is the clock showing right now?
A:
9.05
